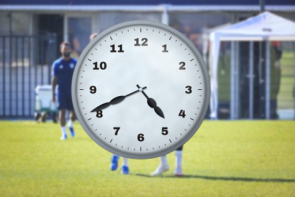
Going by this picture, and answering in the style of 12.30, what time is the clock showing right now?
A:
4.41
